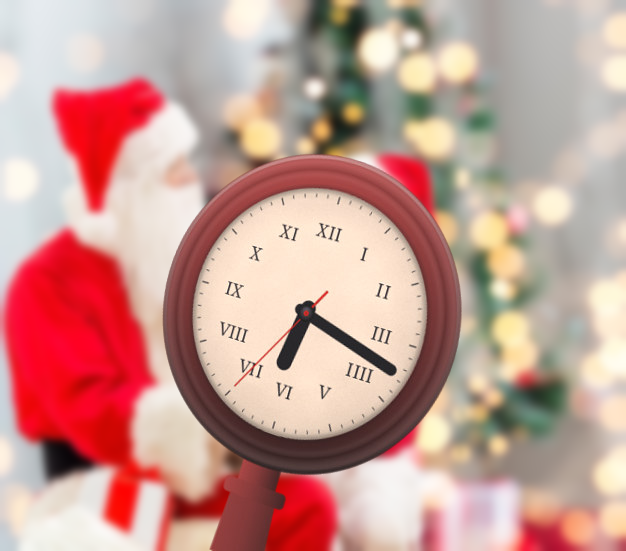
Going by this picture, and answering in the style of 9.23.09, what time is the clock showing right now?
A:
6.17.35
